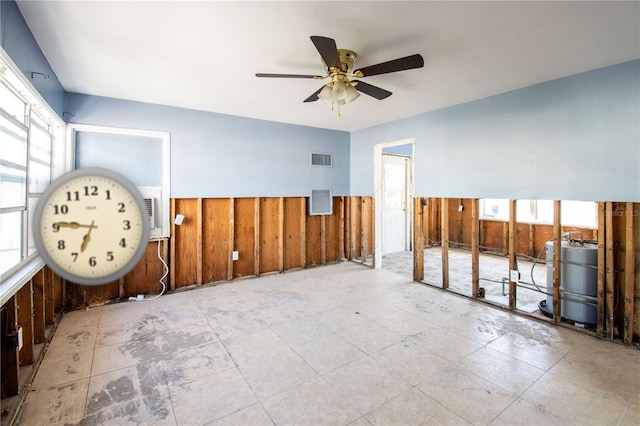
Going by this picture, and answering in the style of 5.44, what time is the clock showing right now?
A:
6.46
